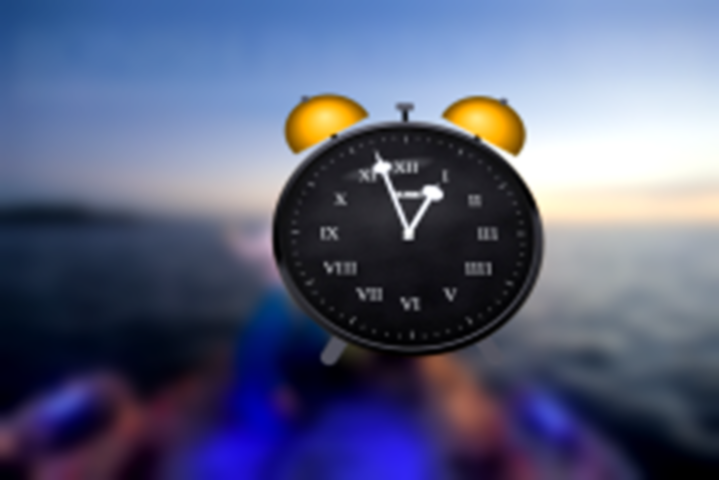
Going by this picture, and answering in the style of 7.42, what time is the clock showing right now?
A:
12.57
